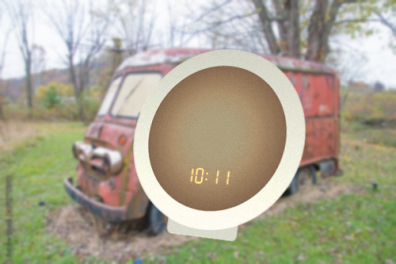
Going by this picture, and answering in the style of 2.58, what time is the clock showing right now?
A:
10.11
